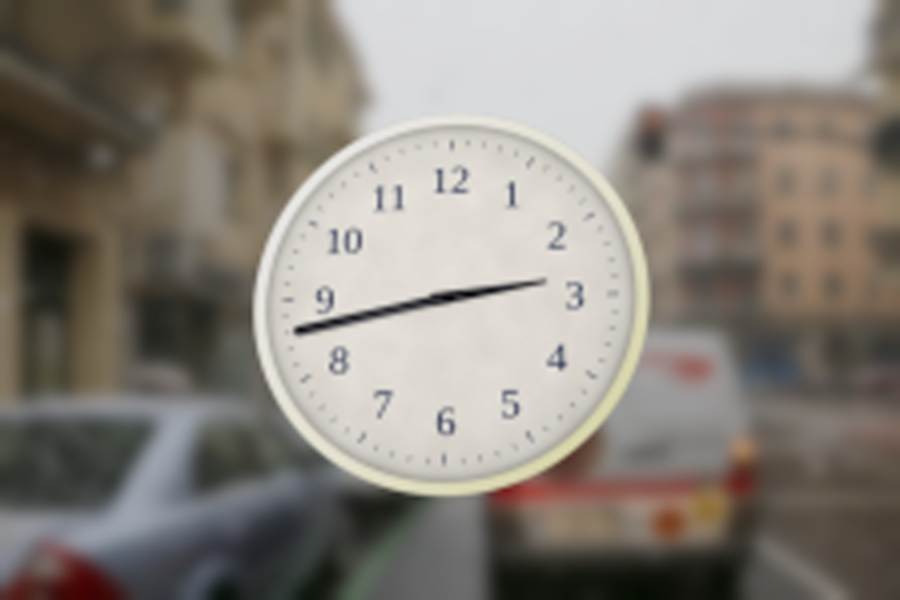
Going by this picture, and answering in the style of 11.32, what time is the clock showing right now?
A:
2.43
